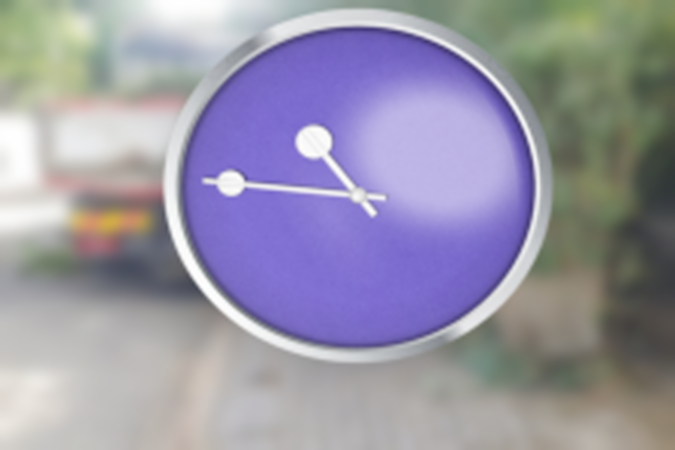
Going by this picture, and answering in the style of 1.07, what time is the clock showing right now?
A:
10.46
